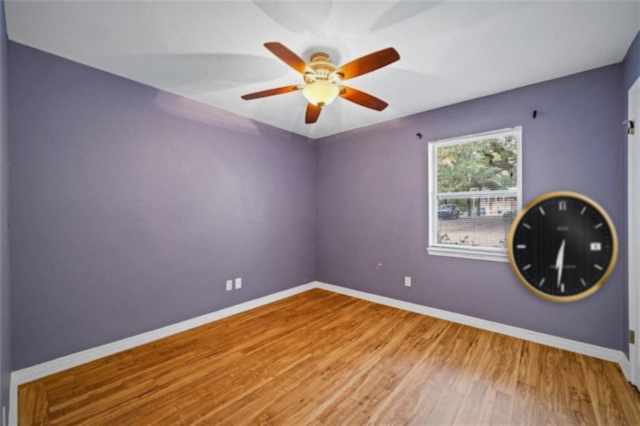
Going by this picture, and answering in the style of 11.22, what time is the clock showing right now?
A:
6.31
